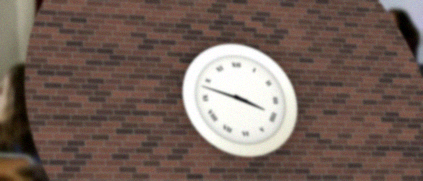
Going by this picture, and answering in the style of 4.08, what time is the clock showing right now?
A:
3.48
